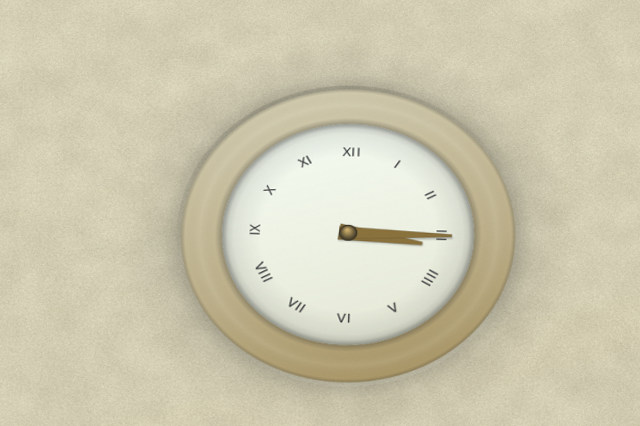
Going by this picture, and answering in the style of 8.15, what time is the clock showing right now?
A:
3.15
